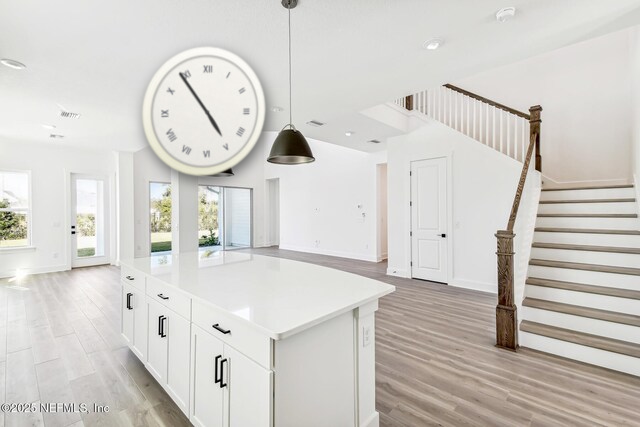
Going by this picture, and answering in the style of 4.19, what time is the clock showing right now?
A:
4.54
